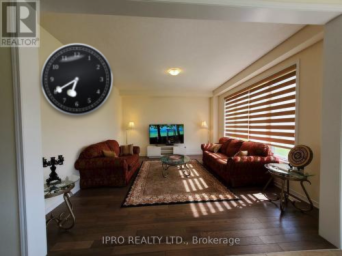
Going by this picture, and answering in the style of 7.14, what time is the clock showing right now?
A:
6.40
